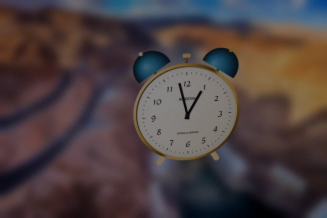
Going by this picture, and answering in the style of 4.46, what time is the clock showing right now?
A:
12.58
